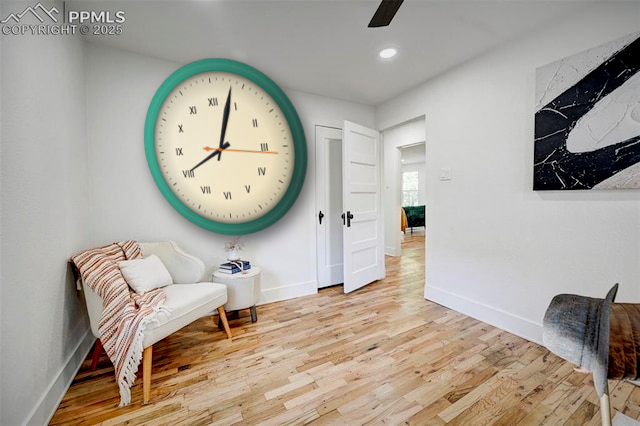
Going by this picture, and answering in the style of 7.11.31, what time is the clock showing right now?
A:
8.03.16
